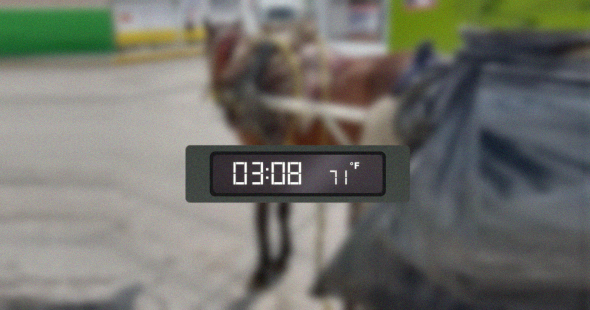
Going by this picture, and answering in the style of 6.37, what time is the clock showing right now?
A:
3.08
